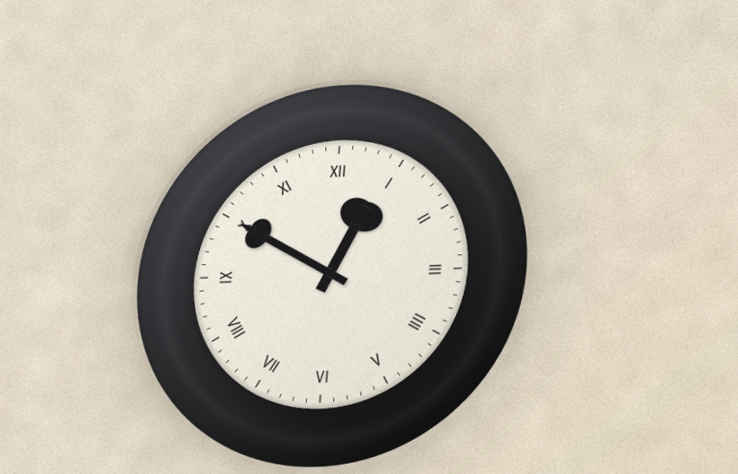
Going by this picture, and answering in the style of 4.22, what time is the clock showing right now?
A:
12.50
